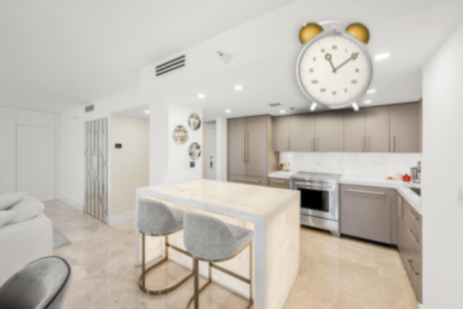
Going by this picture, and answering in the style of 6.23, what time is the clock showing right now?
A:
11.09
